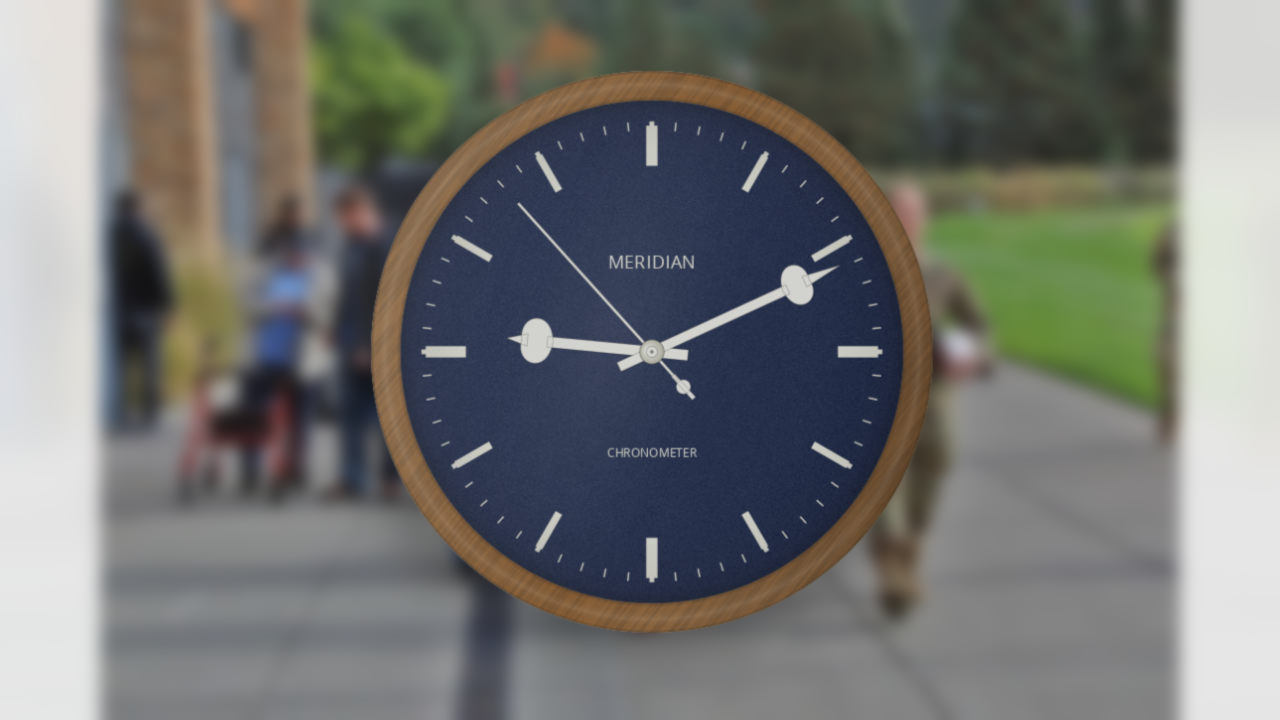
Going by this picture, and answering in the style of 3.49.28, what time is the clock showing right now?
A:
9.10.53
